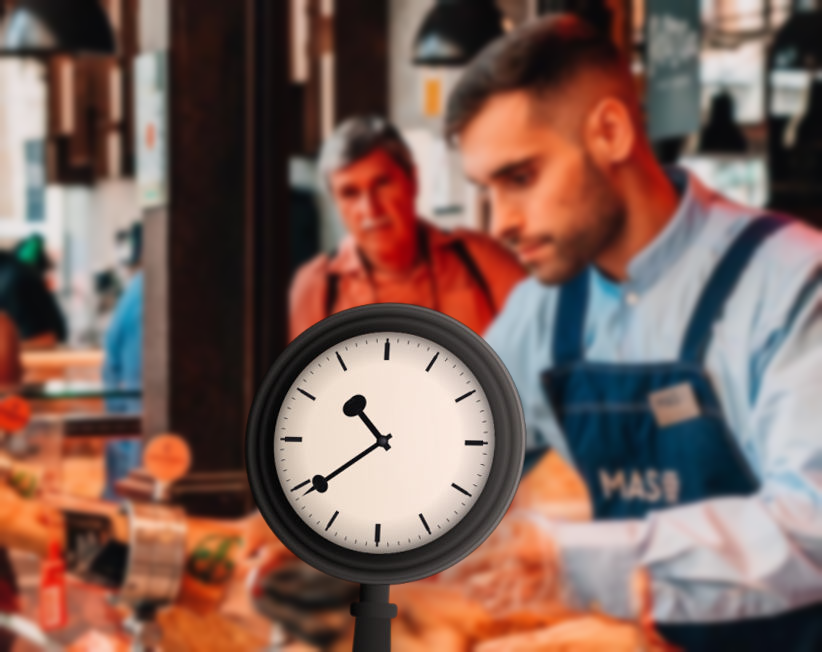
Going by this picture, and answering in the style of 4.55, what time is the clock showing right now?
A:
10.39
